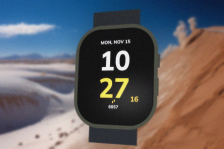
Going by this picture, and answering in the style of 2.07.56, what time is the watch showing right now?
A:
10.27.16
